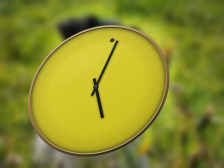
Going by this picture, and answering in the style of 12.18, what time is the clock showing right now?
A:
5.01
